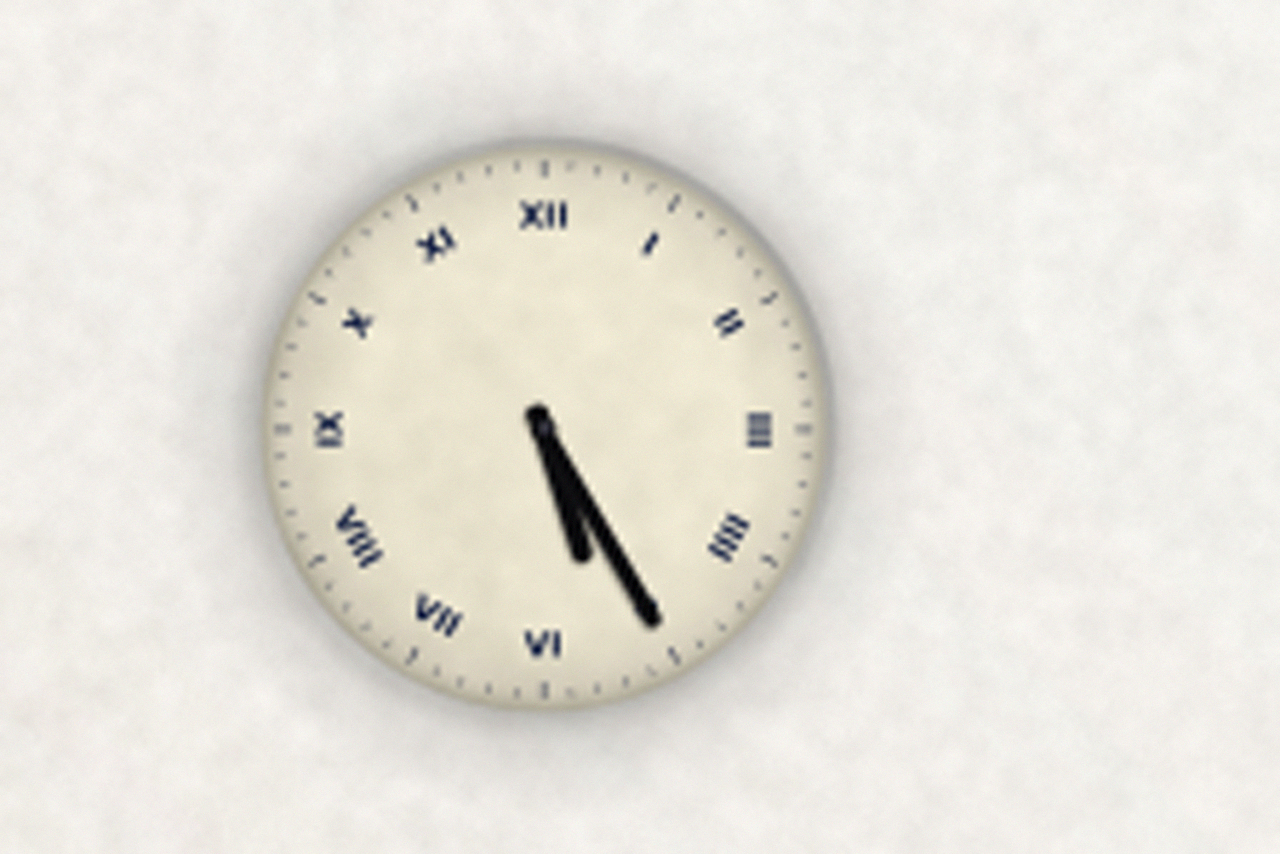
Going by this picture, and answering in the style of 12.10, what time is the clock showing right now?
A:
5.25
